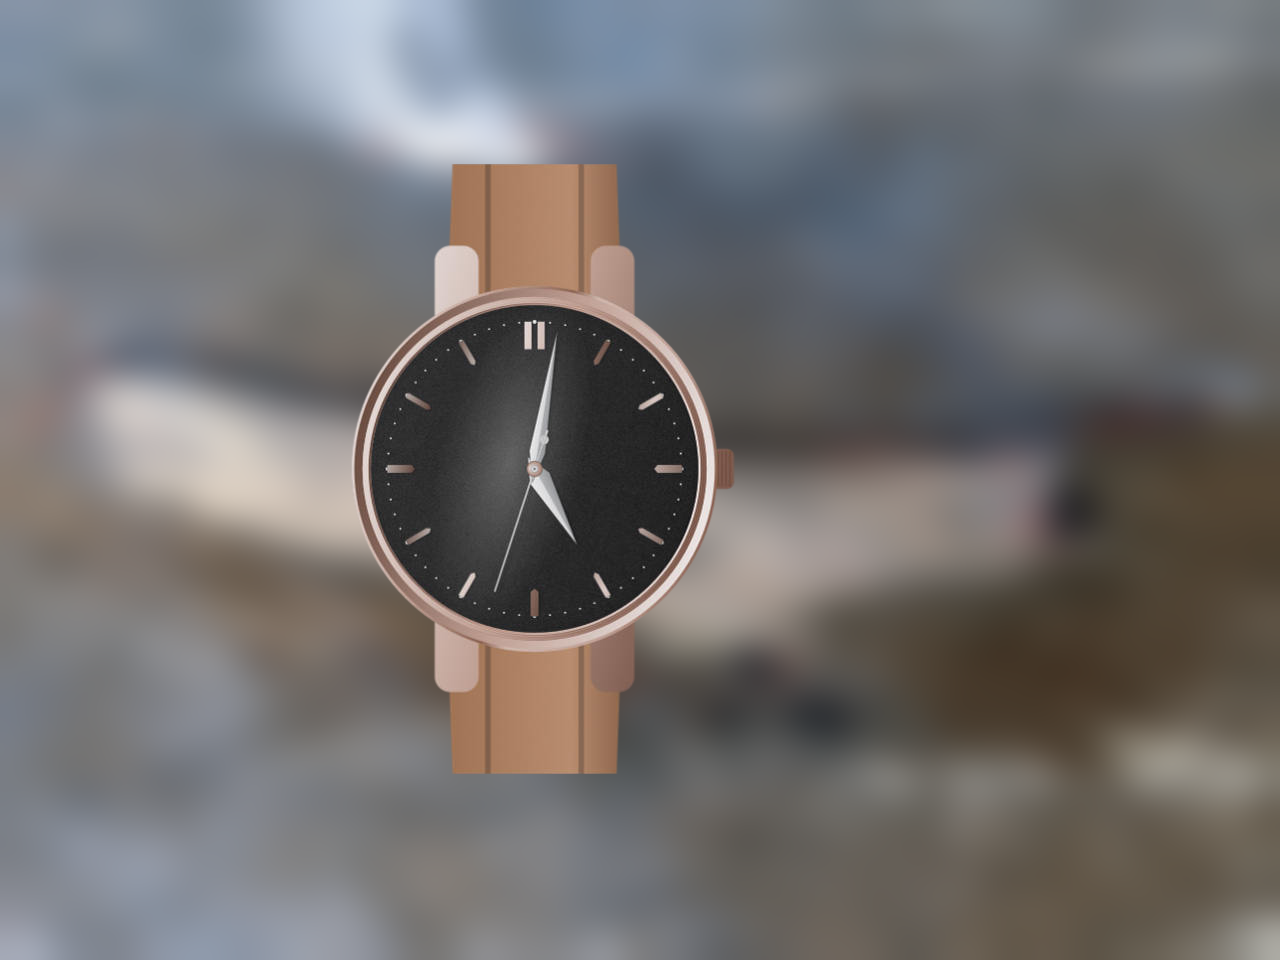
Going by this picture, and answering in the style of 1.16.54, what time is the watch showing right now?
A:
5.01.33
